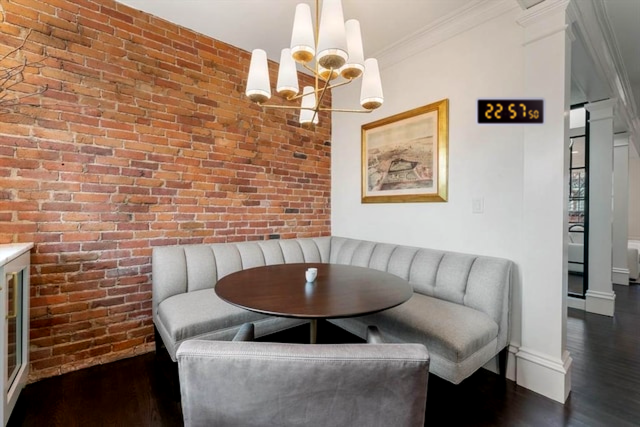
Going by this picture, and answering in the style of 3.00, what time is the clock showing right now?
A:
22.57
